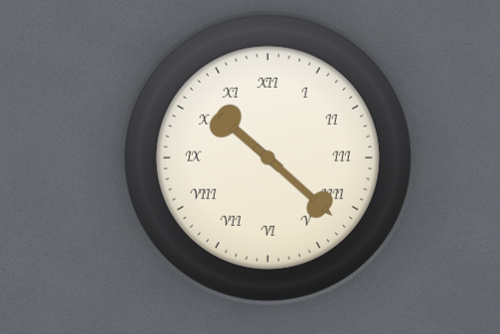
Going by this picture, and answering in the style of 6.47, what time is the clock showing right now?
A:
10.22
